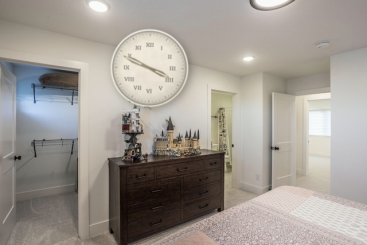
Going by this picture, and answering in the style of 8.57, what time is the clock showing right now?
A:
3.49
